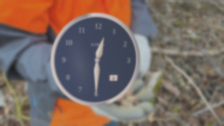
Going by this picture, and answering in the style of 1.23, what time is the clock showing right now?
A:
12.30
